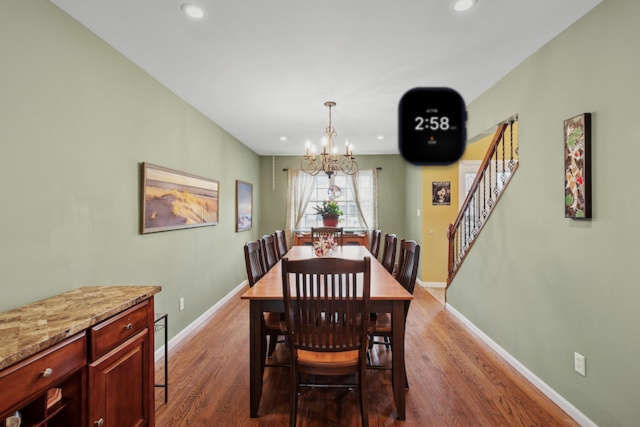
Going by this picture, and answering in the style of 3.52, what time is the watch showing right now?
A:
2.58
